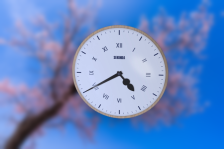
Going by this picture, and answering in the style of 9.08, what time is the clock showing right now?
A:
4.40
